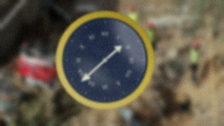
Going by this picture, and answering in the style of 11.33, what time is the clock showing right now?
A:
1.38
